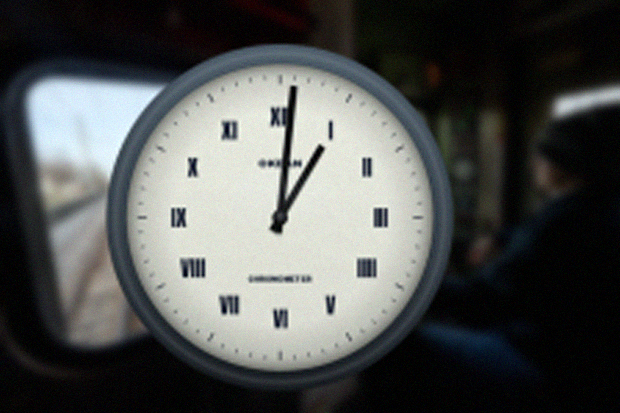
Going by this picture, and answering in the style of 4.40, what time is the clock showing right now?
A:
1.01
